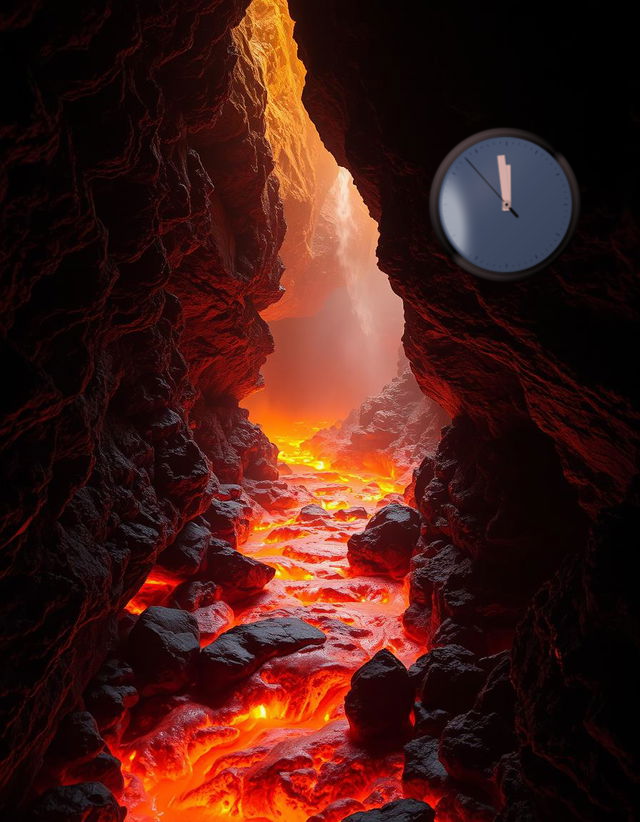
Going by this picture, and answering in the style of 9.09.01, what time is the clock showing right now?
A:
11.58.53
